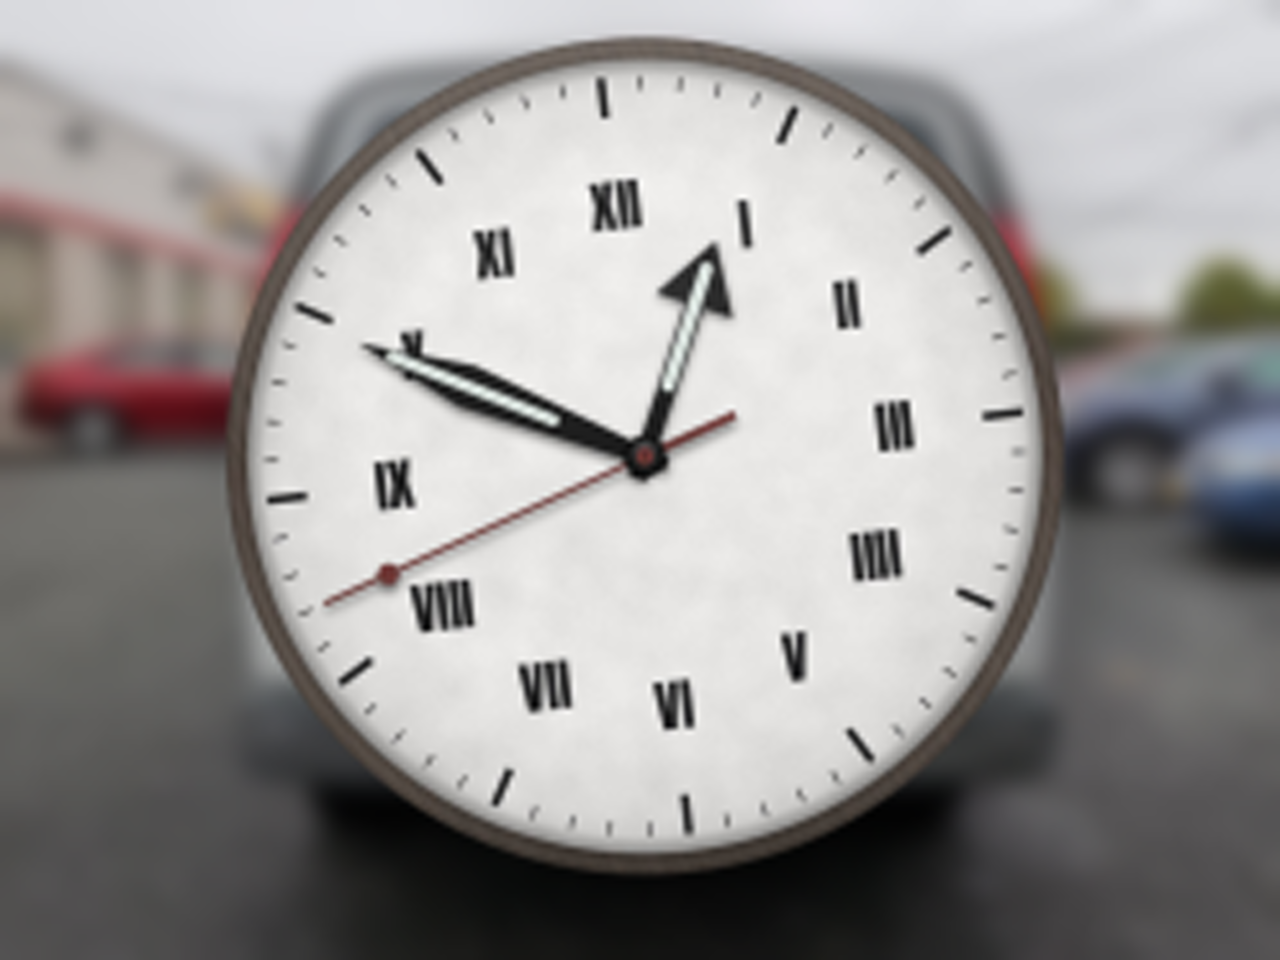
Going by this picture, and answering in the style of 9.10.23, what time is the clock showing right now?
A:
12.49.42
